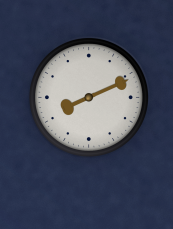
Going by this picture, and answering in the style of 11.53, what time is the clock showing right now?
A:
8.11
